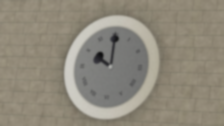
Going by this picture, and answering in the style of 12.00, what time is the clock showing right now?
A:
10.00
